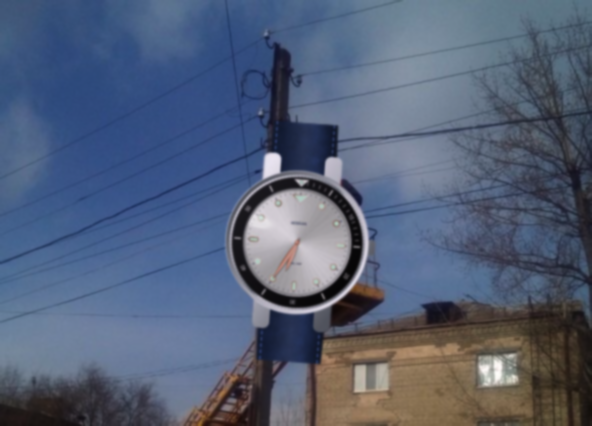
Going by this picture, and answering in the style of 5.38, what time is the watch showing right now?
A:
6.35
